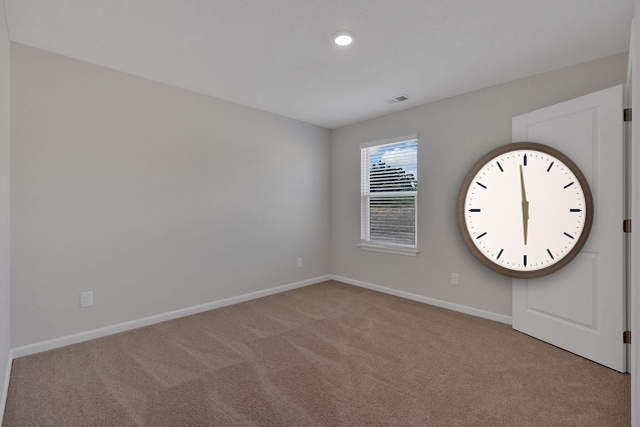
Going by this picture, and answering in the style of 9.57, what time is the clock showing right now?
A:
5.59
